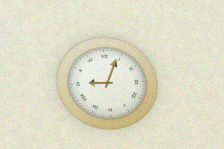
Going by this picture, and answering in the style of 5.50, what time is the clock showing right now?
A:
9.04
